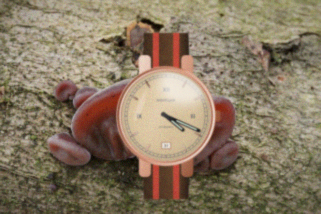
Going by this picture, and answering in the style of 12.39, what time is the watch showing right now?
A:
4.19
